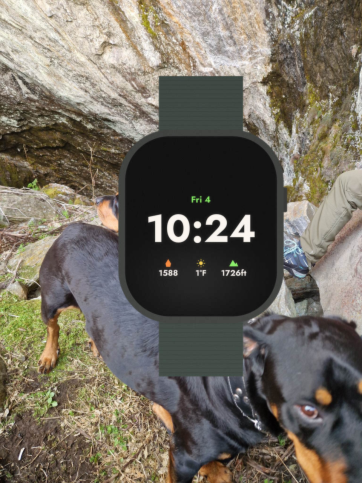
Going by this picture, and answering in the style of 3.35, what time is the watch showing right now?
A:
10.24
